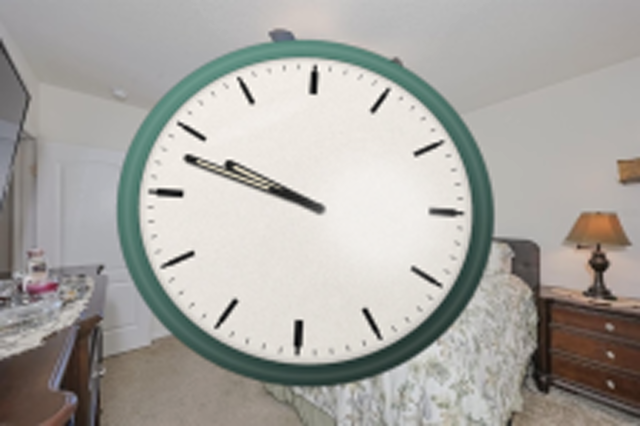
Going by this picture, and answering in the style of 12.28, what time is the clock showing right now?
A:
9.48
